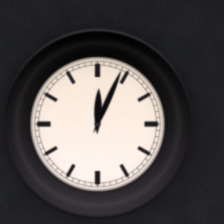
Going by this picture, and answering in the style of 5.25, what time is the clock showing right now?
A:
12.04
